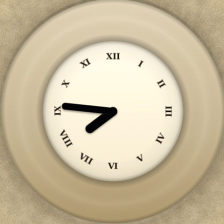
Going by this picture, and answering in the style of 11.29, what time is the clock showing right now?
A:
7.46
